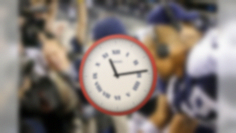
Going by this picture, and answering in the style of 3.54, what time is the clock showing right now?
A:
11.14
